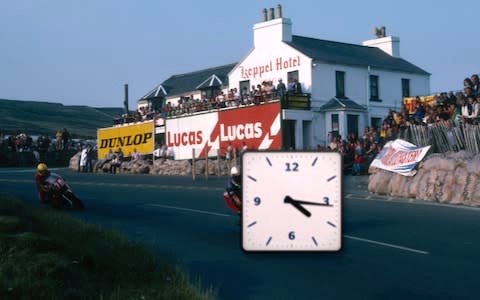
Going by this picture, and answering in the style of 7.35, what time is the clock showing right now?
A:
4.16
